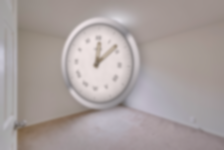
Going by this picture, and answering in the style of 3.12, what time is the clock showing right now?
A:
12.08
